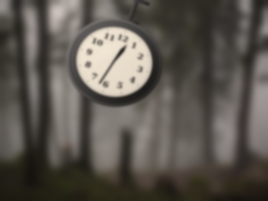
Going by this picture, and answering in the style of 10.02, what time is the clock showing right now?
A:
12.32
